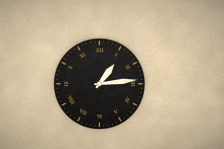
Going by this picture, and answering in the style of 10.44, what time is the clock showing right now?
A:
1.14
